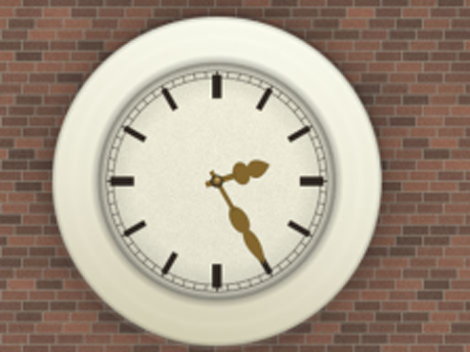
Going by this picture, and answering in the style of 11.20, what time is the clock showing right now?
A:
2.25
